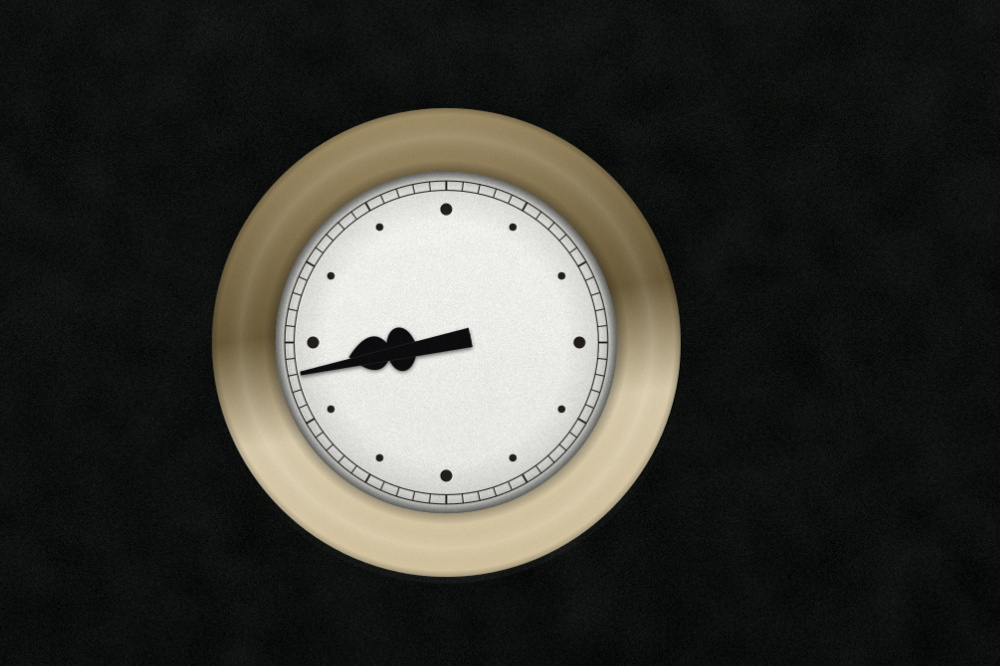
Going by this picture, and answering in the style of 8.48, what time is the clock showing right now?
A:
8.43
